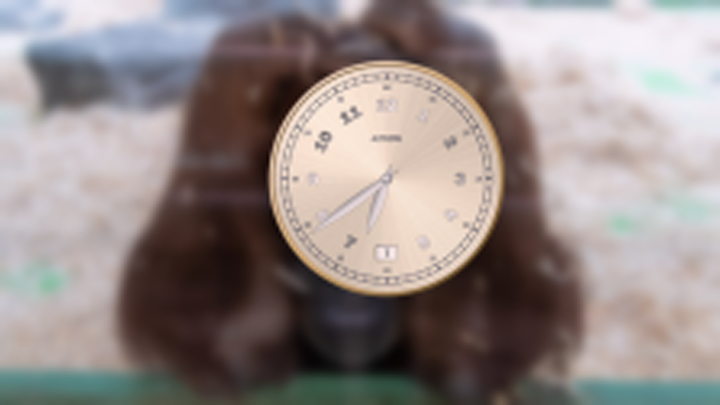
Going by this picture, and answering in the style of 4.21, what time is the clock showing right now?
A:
6.39
